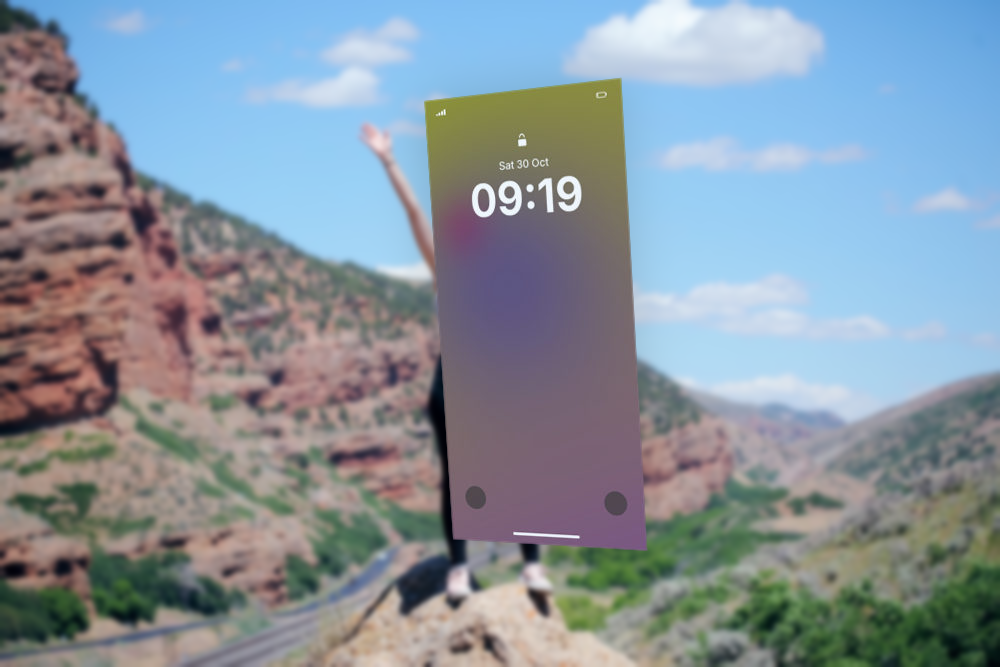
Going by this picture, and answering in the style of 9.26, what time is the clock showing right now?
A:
9.19
